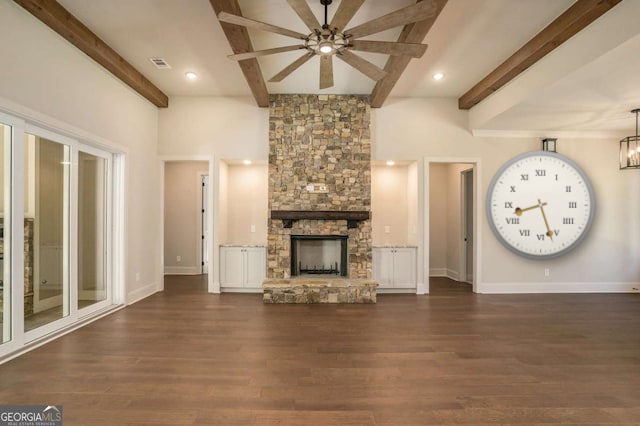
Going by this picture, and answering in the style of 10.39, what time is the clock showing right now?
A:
8.27
